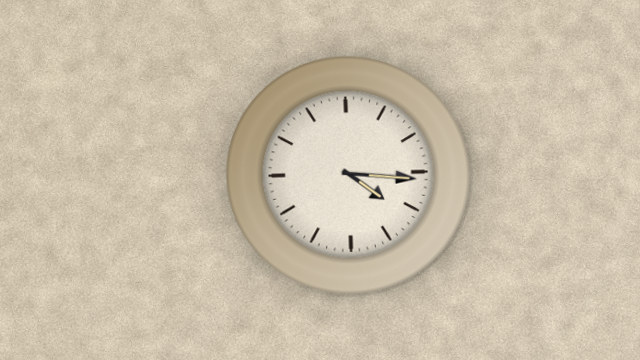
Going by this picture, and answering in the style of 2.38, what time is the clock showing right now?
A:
4.16
